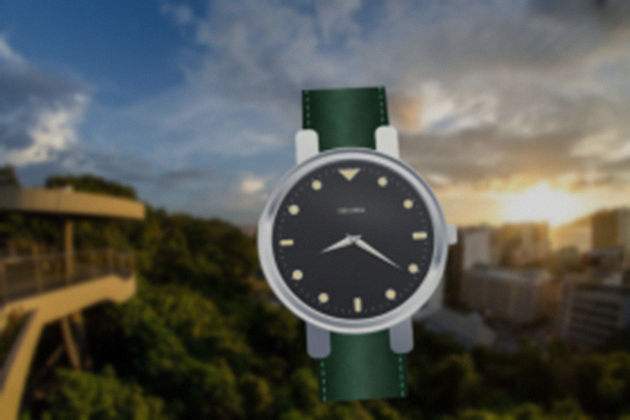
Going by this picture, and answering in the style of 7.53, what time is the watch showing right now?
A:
8.21
